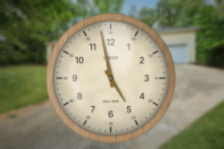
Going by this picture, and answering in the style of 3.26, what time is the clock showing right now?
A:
4.58
